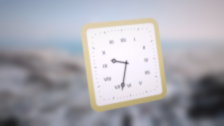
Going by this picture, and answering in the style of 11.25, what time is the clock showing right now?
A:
9.33
